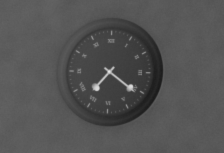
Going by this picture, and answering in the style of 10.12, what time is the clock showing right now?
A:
7.21
